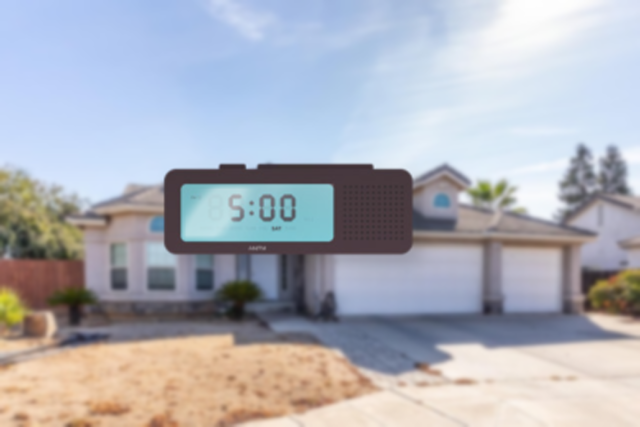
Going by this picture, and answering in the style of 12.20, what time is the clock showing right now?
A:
5.00
